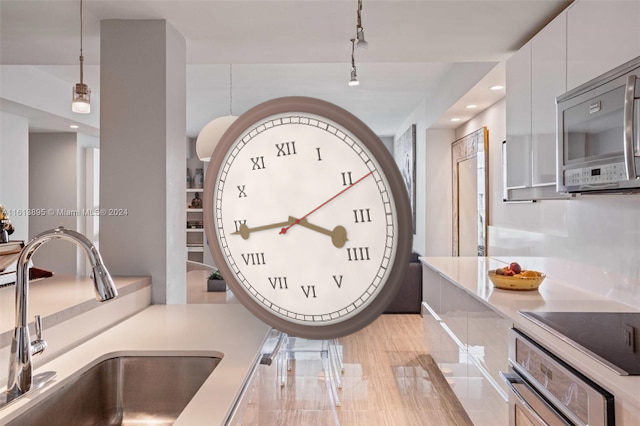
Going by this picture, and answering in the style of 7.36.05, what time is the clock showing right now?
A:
3.44.11
